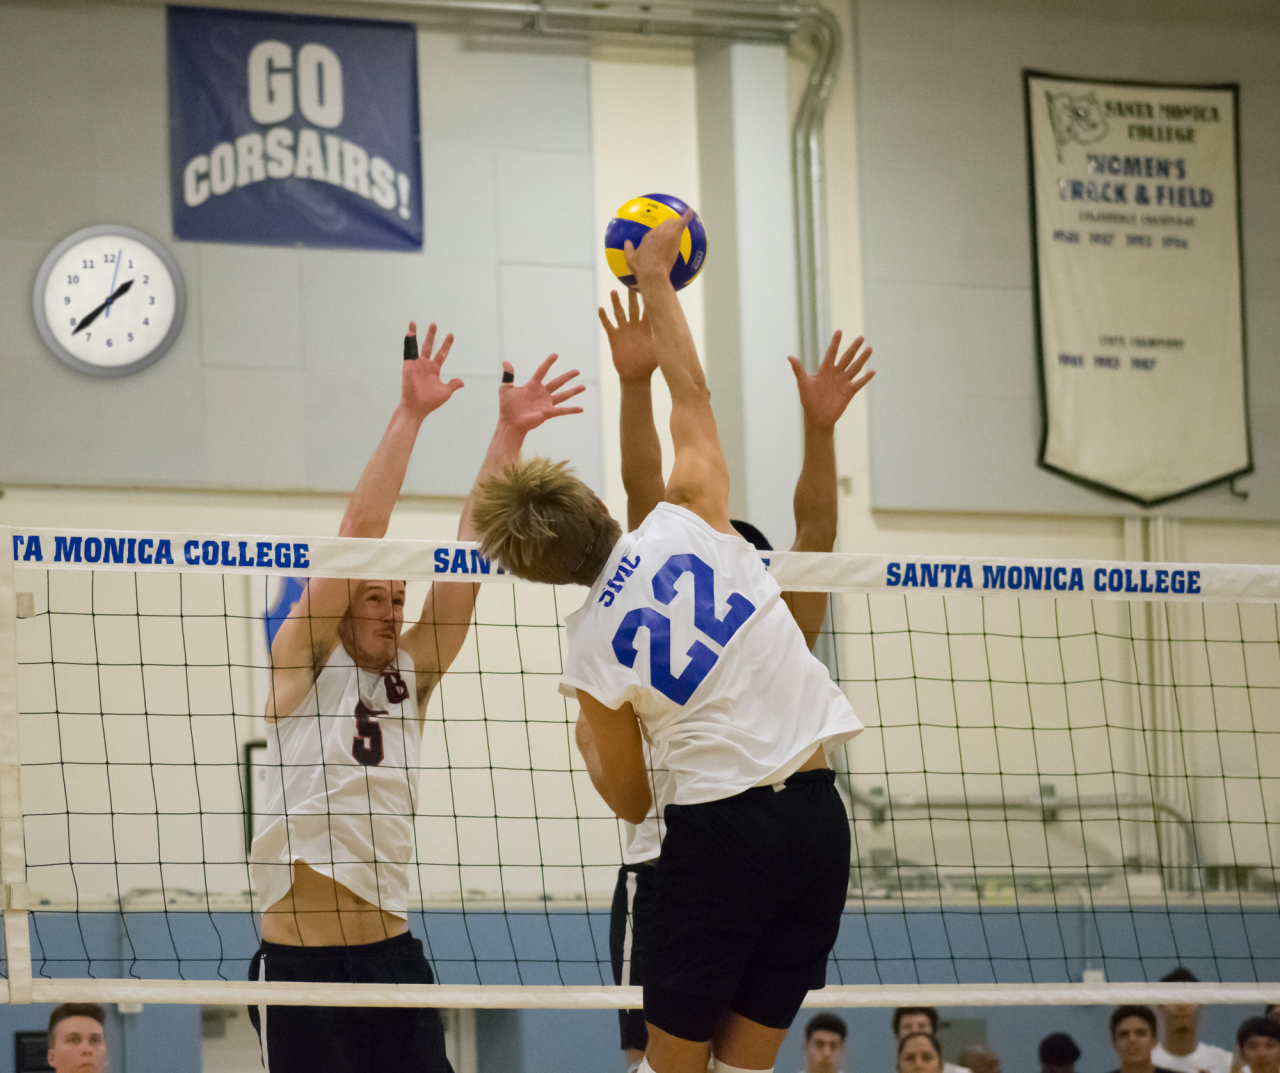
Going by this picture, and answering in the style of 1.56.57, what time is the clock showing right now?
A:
1.38.02
